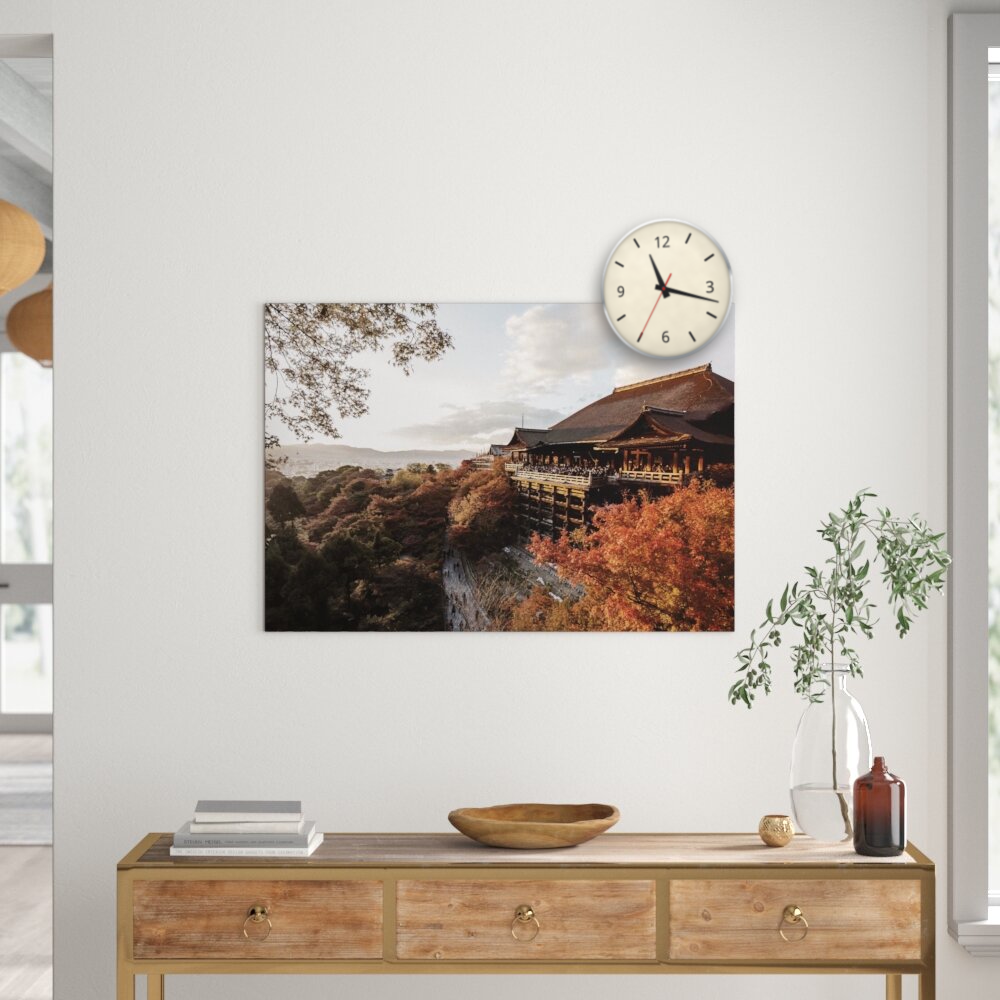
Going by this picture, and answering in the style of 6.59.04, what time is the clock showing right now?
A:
11.17.35
